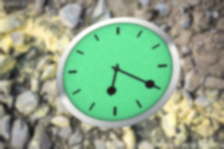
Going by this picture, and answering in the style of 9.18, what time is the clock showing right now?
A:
6.20
